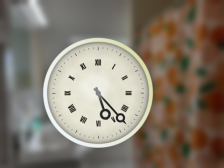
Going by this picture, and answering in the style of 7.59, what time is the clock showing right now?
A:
5.23
